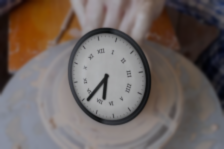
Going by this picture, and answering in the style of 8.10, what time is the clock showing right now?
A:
6.39
